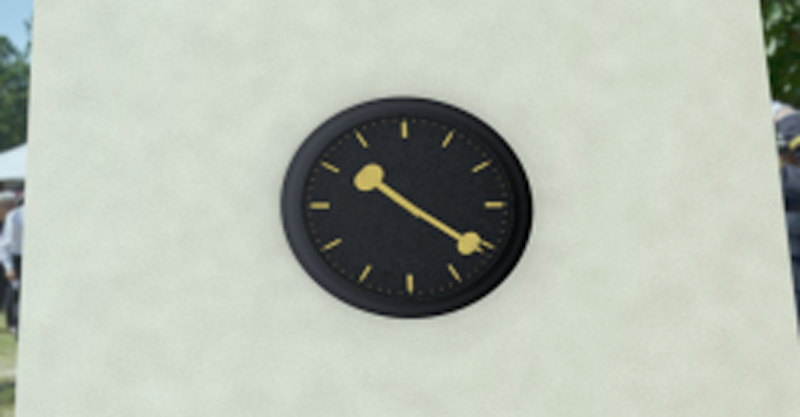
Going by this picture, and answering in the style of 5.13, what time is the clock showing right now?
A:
10.21
